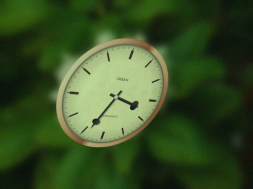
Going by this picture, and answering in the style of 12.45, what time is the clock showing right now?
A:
3.34
